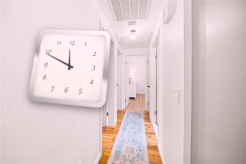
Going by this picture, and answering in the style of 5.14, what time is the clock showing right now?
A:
11.49
